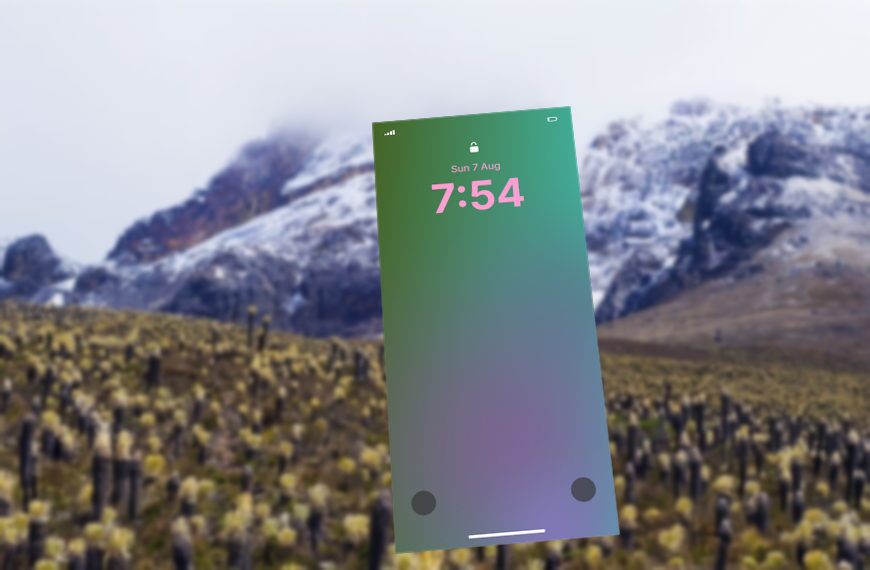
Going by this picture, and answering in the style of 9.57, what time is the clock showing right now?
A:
7.54
